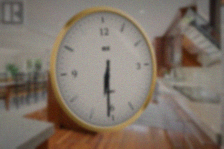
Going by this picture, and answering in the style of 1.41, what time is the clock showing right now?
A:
6.31
